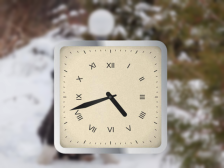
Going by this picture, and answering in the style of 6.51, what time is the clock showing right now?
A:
4.42
